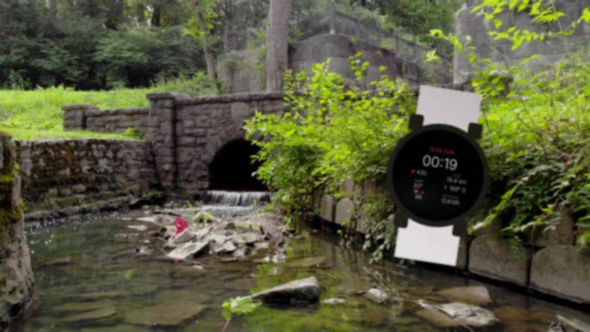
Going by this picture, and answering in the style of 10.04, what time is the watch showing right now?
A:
0.19
